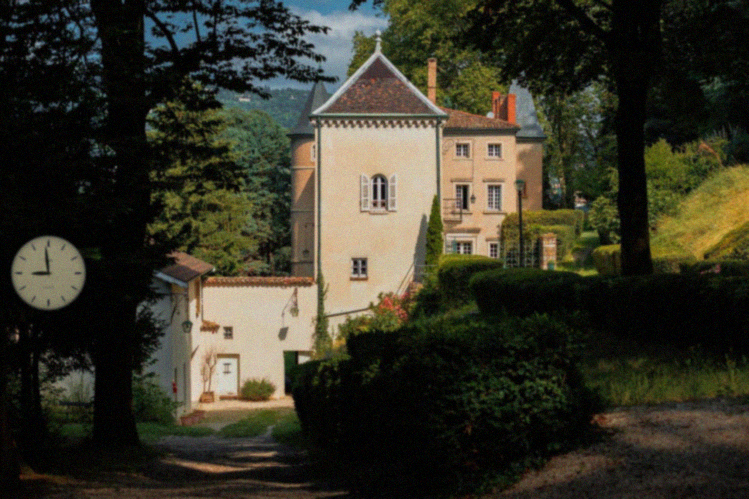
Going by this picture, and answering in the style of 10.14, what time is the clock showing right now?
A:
8.59
